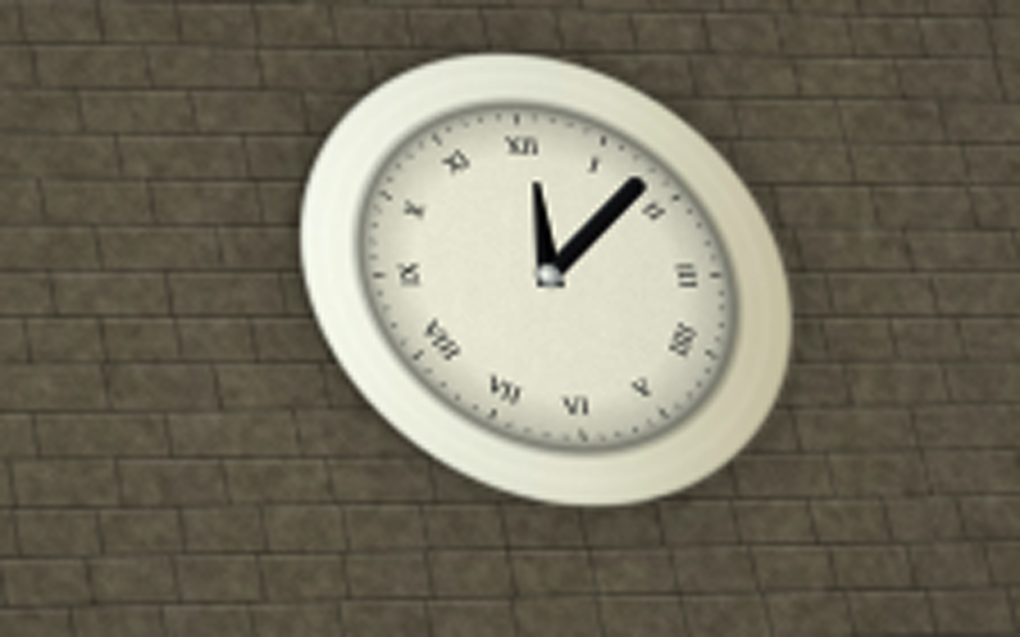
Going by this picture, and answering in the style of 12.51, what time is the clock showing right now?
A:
12.08
